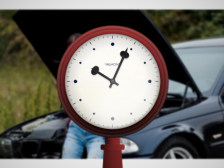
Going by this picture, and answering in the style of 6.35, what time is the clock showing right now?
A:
10.04
